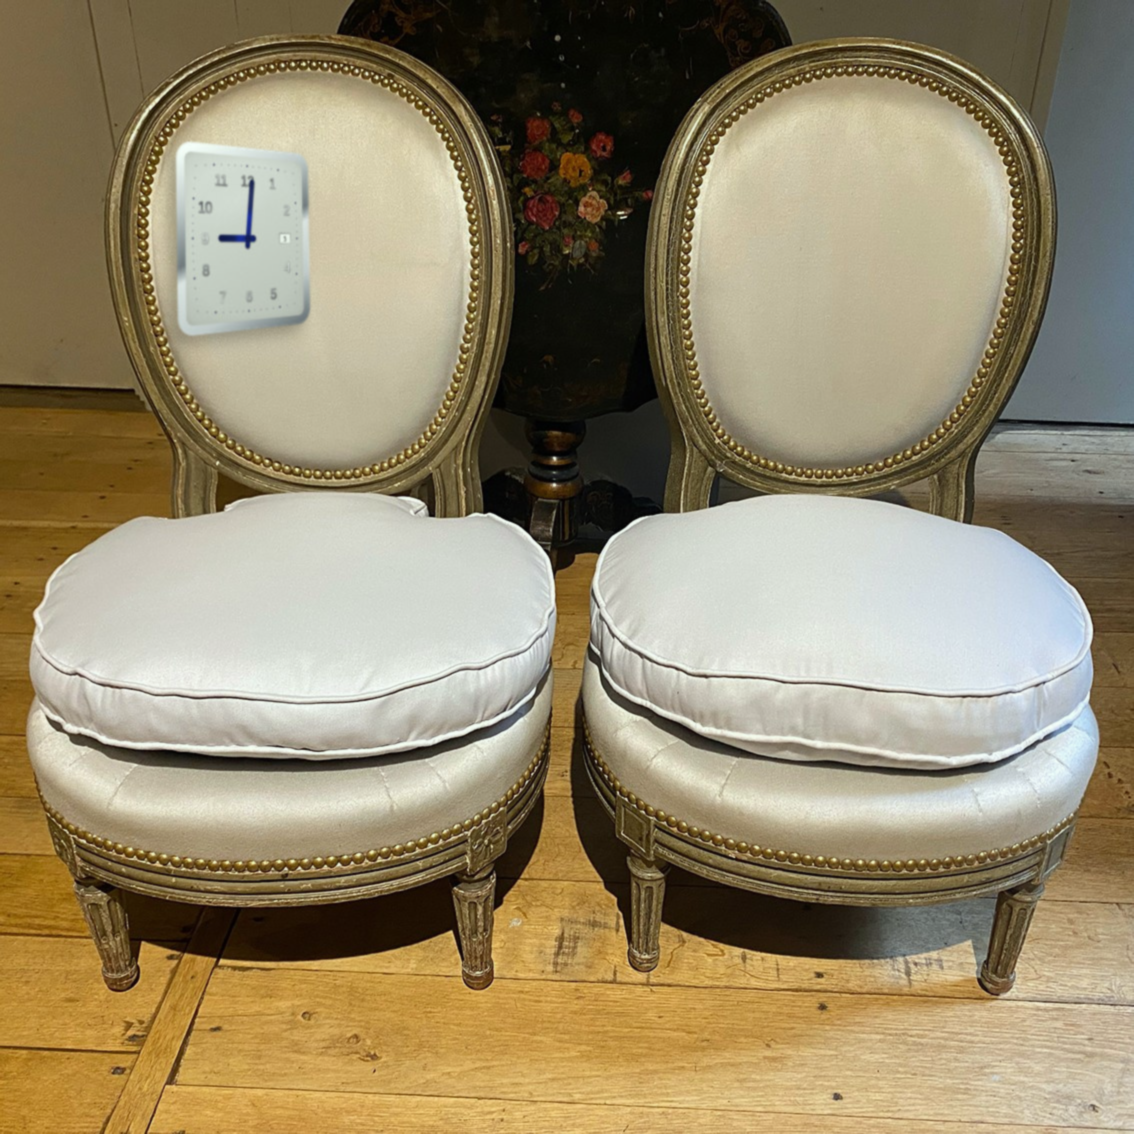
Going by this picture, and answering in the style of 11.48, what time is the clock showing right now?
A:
9.01
